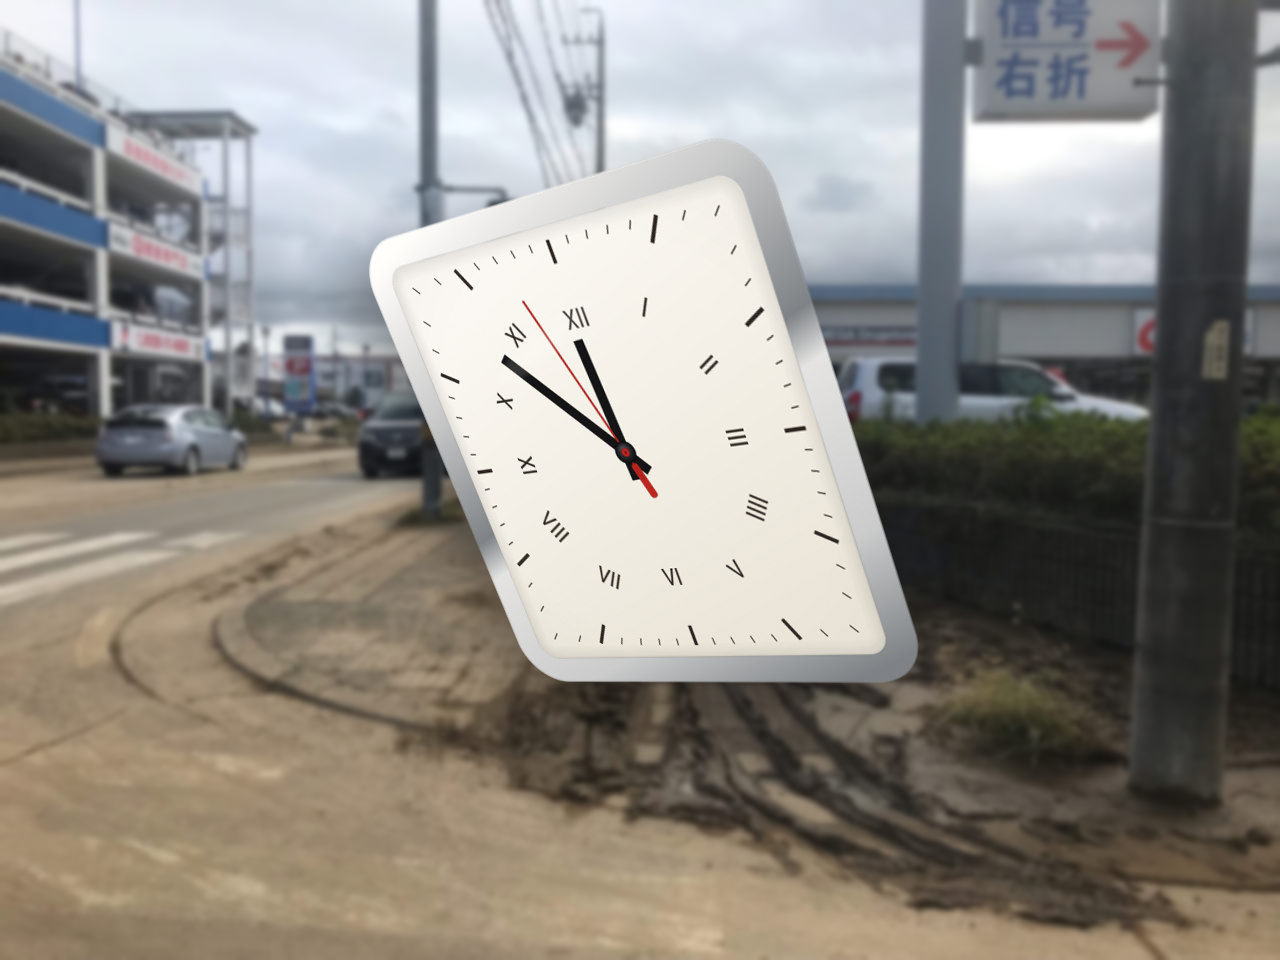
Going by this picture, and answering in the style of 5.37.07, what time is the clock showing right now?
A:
11.52.57
